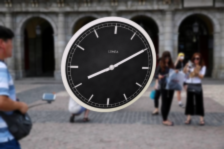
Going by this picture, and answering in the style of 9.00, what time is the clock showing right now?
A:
8.10
